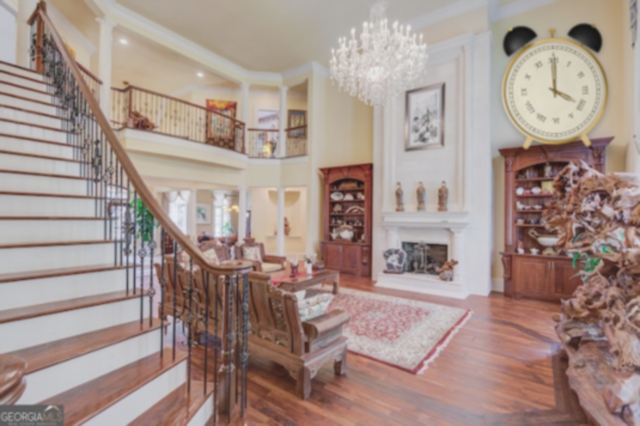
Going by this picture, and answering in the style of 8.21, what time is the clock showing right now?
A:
4.00
